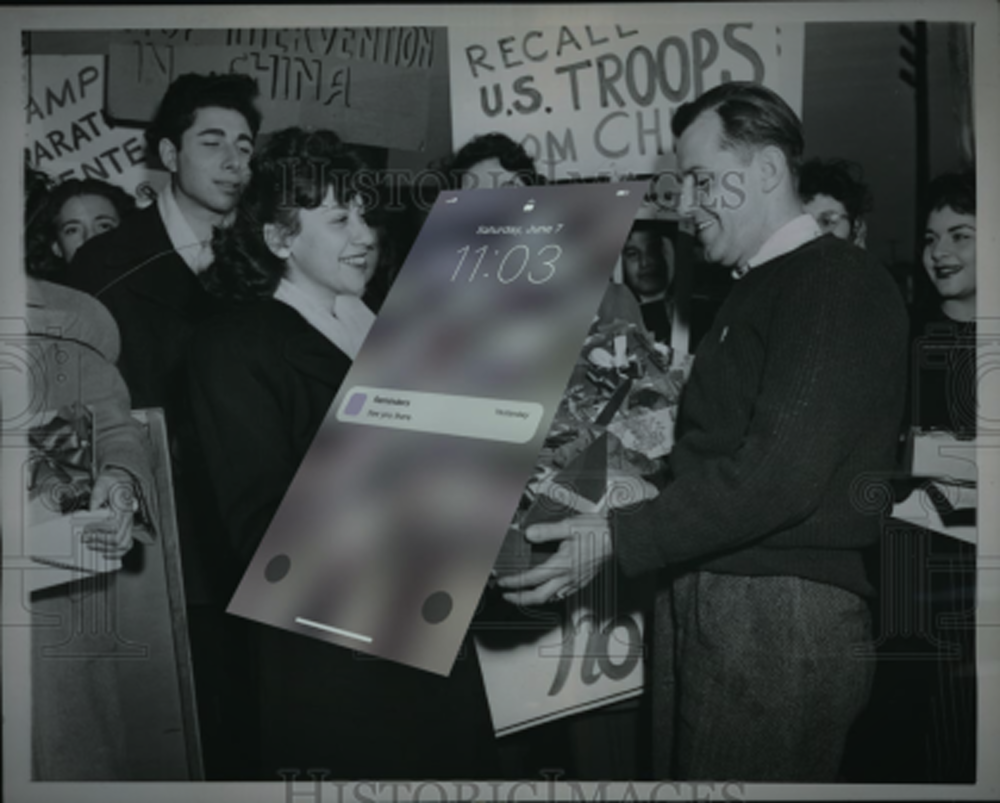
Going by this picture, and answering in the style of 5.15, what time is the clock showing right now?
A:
11.03
